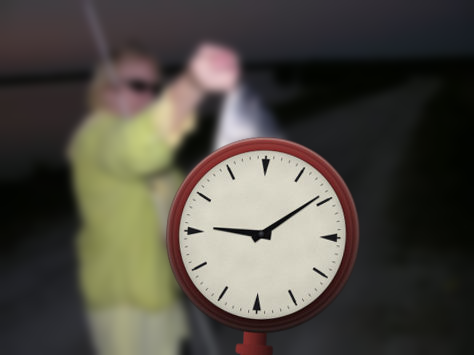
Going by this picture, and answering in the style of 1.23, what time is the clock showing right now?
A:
9.09
